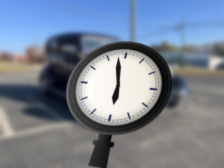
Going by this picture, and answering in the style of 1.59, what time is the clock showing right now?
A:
5.58
